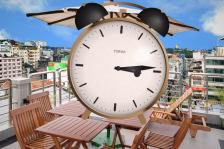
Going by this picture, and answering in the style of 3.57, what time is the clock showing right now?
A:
3.14
